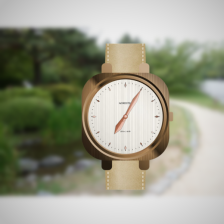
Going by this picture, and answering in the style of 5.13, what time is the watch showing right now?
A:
7.05
